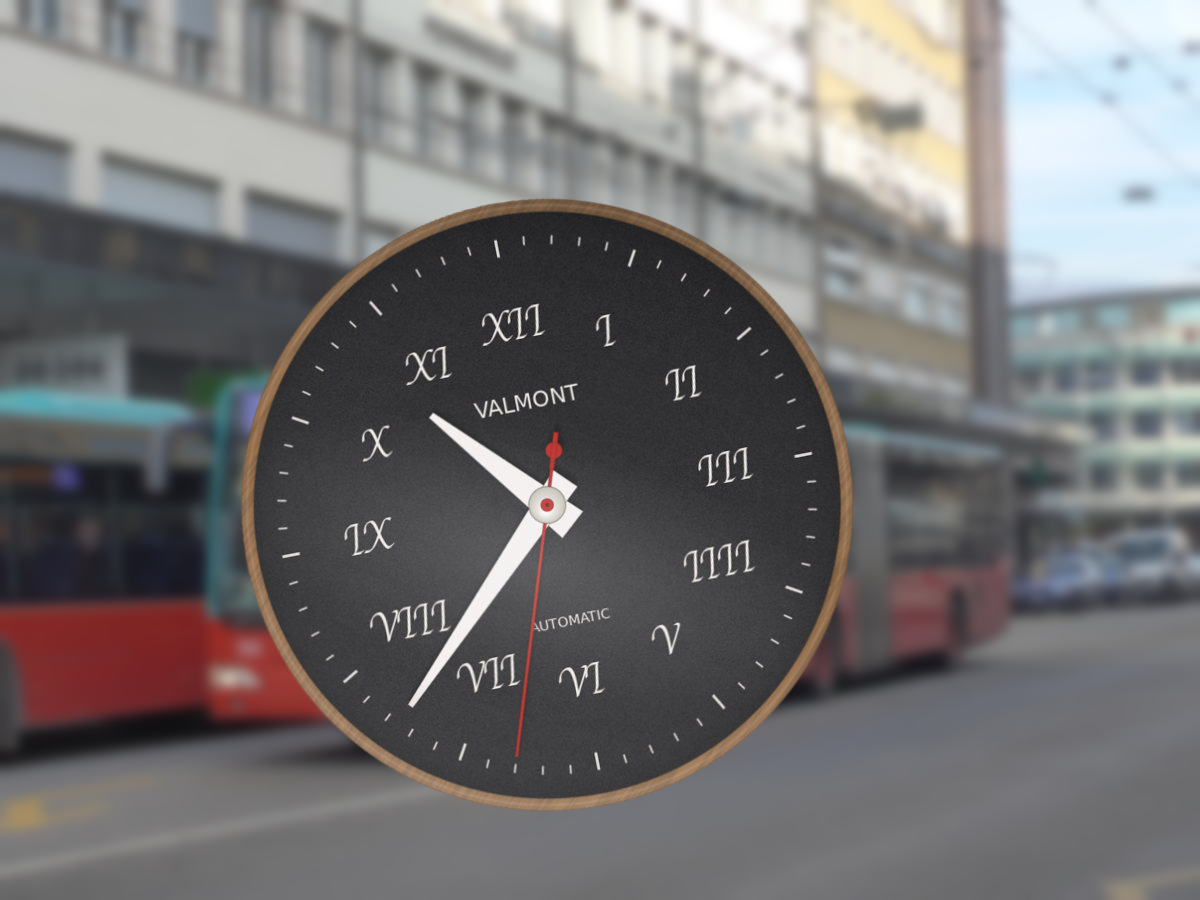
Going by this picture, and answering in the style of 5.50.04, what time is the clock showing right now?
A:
10.37.33
